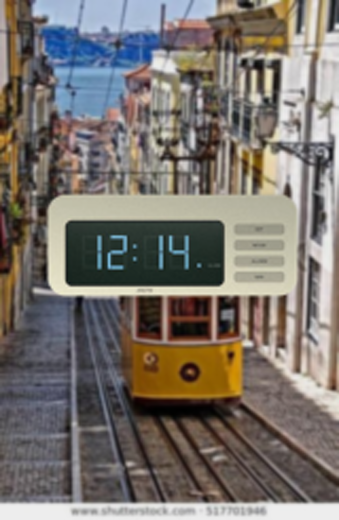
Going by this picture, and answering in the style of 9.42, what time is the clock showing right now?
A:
12.14
